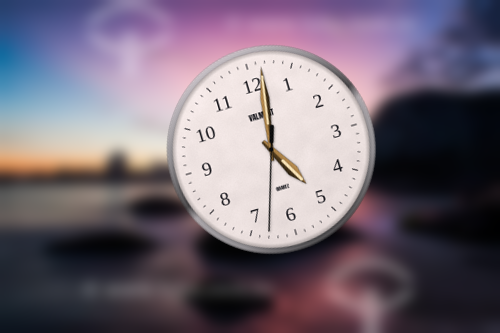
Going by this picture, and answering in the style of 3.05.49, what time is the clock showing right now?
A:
5.01.33
